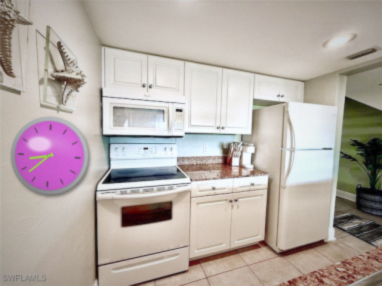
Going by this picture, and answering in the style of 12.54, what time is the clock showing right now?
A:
8.38
